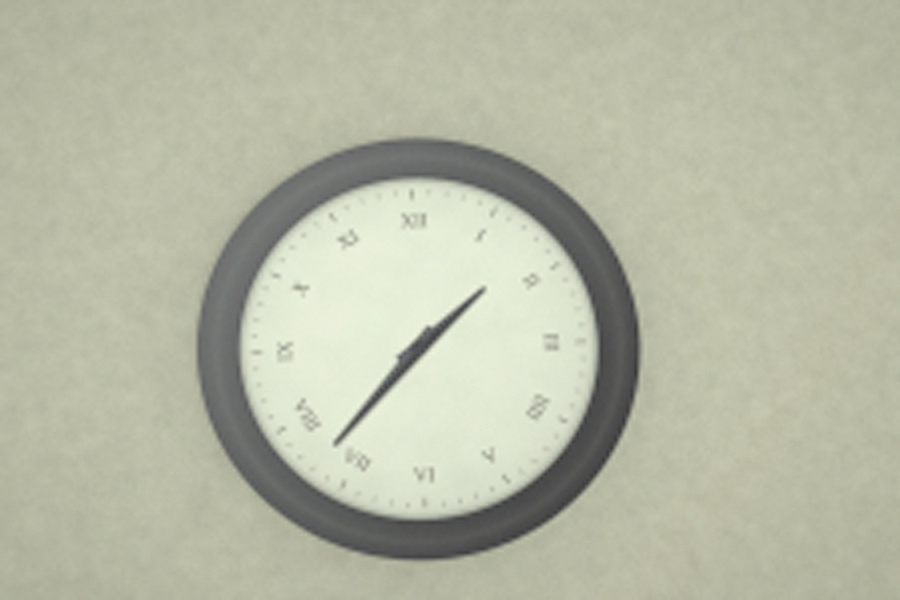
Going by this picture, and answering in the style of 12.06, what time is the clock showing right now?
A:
1.37
